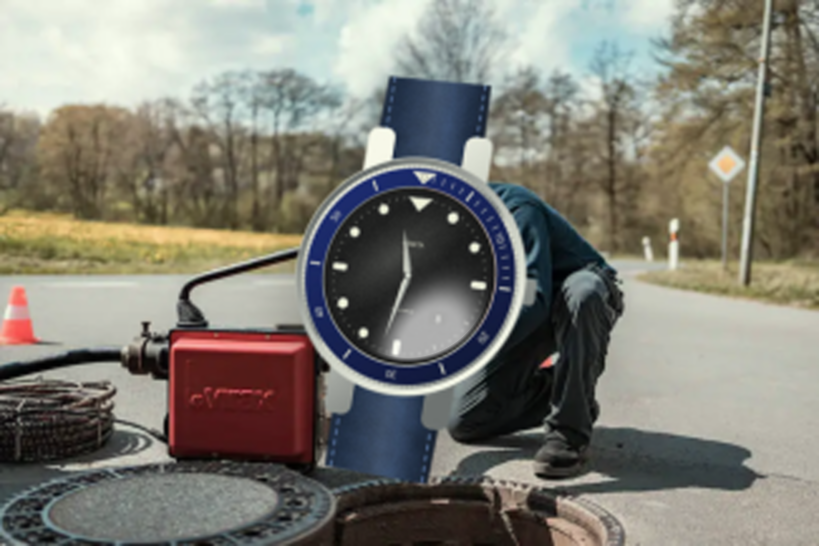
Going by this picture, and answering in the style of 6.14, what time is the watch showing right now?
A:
11.32
